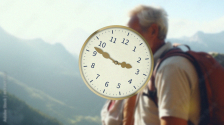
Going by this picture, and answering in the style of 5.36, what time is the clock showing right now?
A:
2.47
